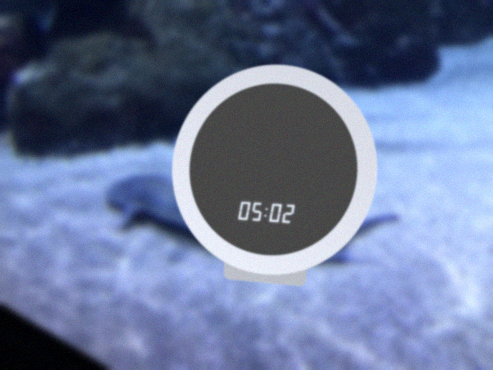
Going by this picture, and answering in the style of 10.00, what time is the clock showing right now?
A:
5.02
